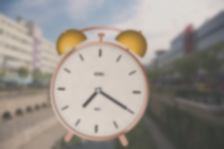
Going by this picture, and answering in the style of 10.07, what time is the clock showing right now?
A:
7.20
